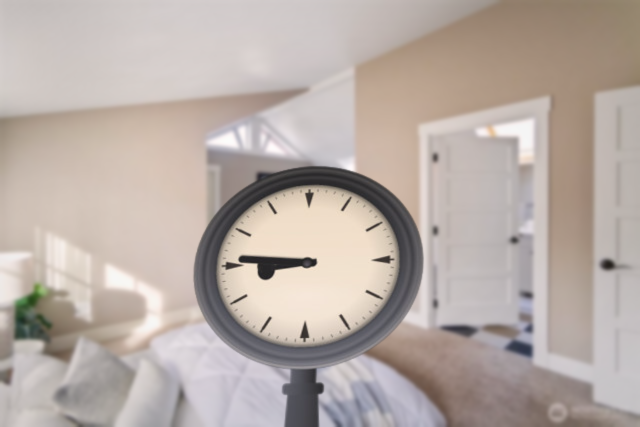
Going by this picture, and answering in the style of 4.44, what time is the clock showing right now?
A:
8.46
